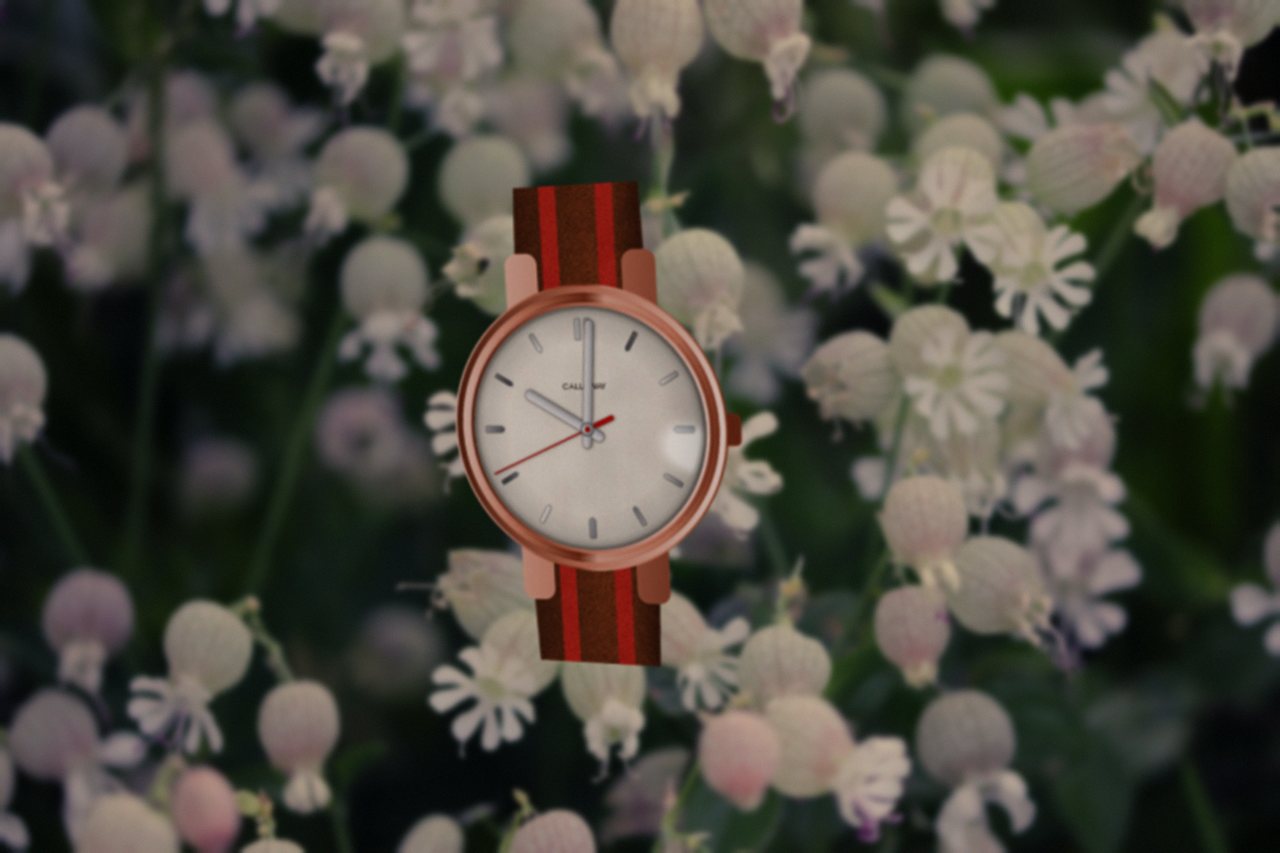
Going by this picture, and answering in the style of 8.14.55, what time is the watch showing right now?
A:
10.00.41
